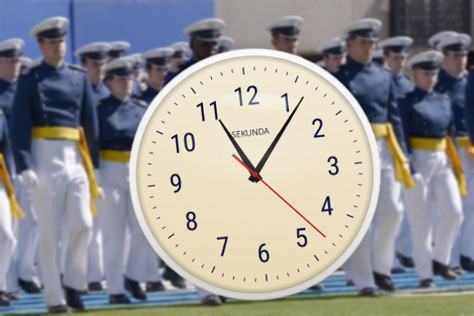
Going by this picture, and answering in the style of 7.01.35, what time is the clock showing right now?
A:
11.06.23
